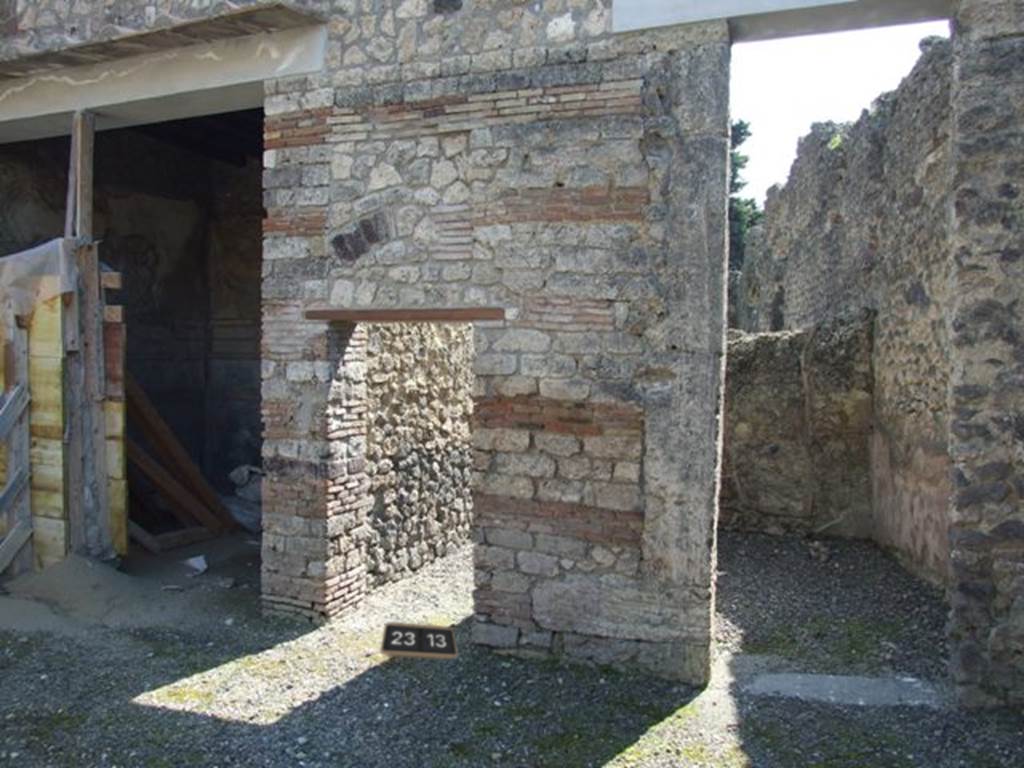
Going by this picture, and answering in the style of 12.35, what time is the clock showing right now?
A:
23.13
